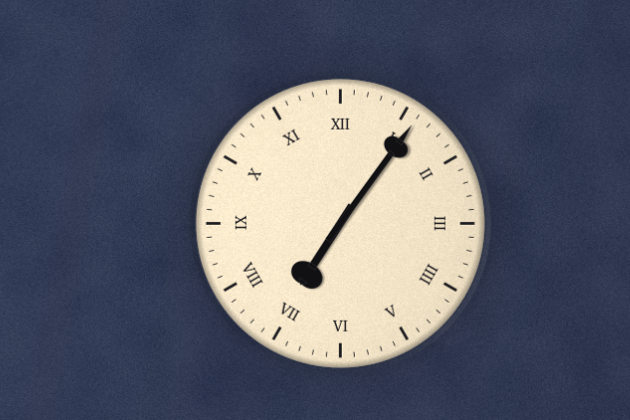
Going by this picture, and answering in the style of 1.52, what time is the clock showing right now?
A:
7.06
